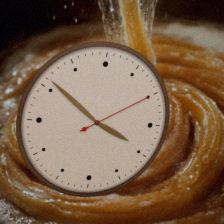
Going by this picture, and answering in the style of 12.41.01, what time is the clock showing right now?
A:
3.51.10
